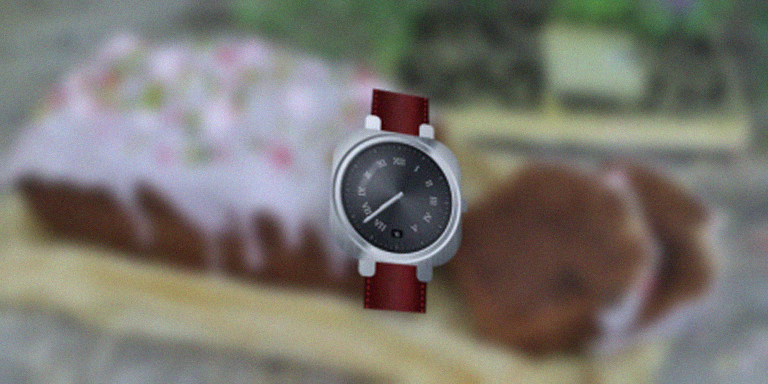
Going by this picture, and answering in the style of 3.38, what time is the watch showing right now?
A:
7.38
